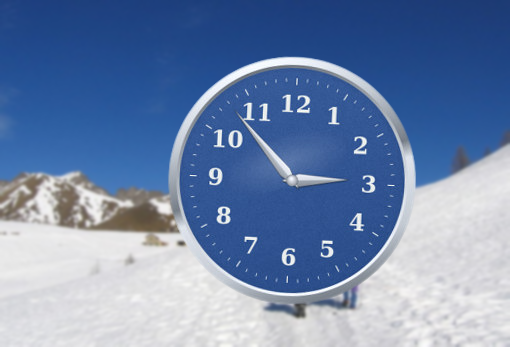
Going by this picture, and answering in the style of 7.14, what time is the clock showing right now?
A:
2.53
